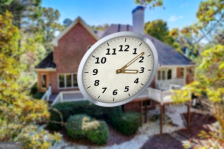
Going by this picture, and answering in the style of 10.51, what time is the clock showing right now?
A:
3.08
